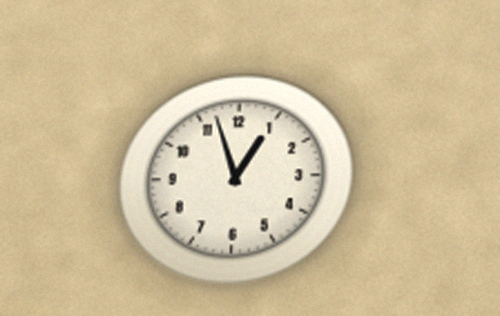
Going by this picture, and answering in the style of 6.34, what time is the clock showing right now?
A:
12.57
